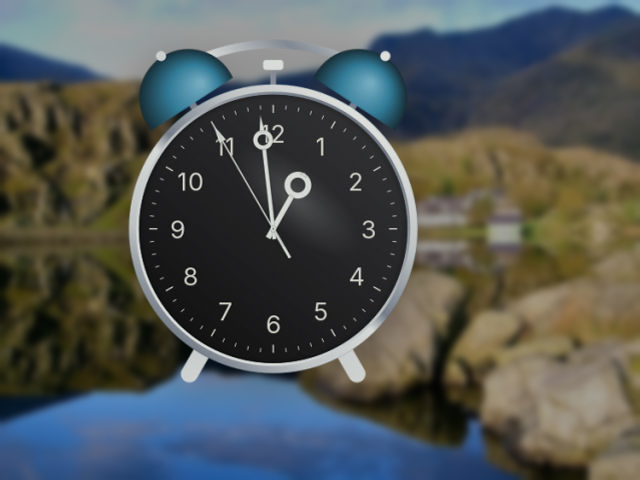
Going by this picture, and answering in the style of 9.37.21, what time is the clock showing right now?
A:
12.58.55
